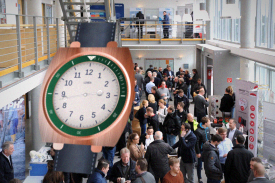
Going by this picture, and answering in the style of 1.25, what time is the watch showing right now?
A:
2.43
